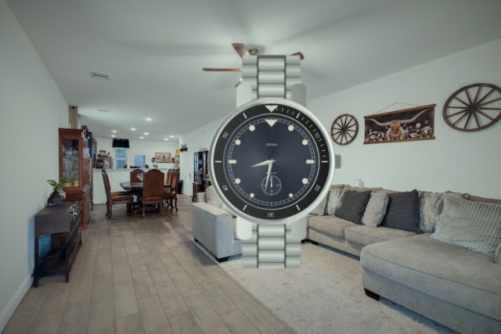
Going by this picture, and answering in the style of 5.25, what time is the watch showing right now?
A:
8.32
